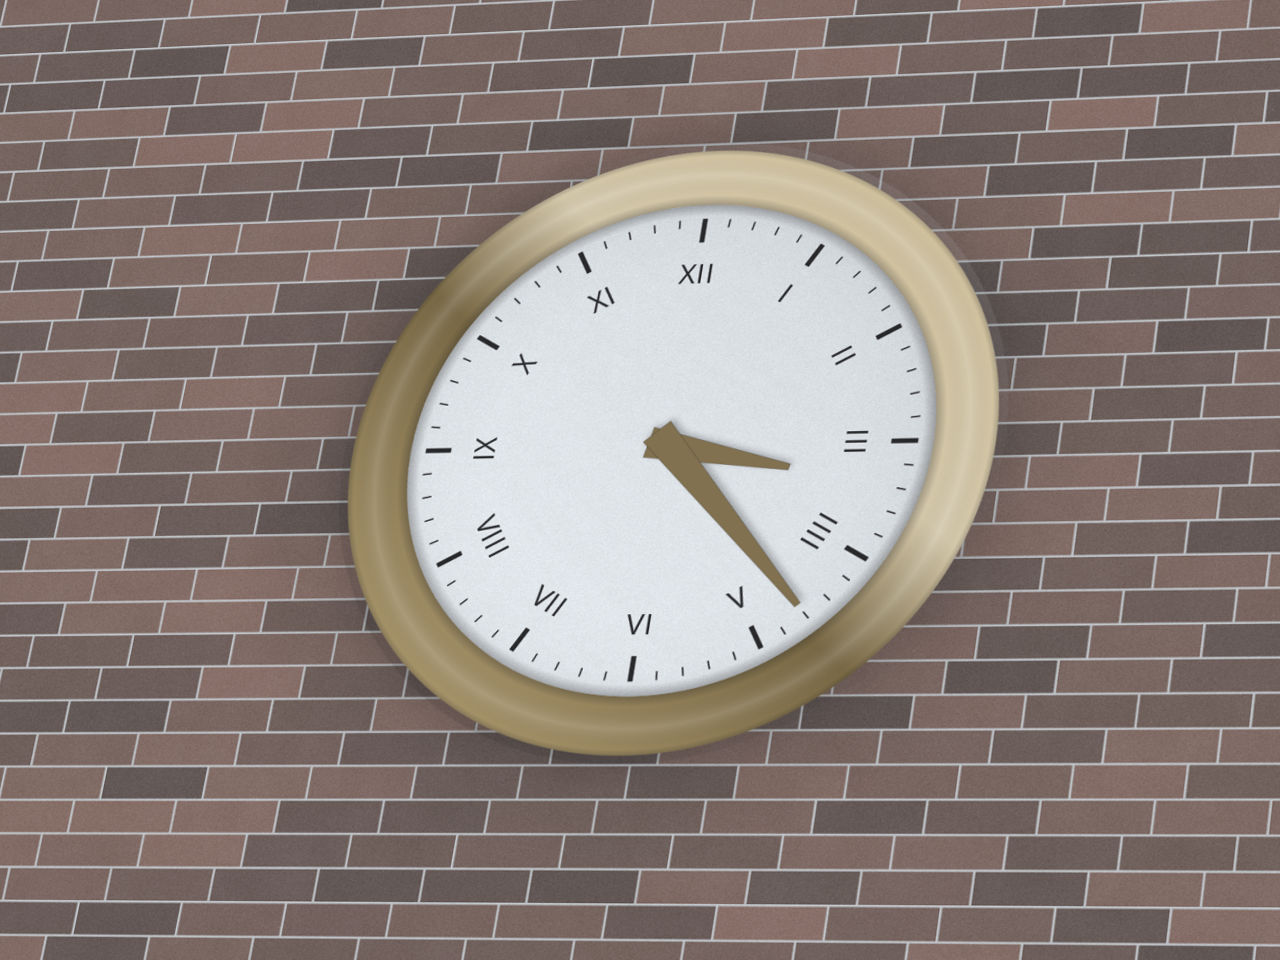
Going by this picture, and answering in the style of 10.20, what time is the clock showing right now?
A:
3.23
